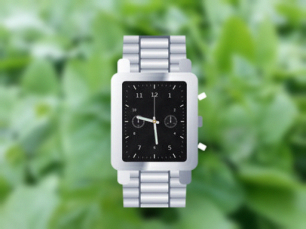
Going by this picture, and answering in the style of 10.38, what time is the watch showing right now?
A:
9.29
